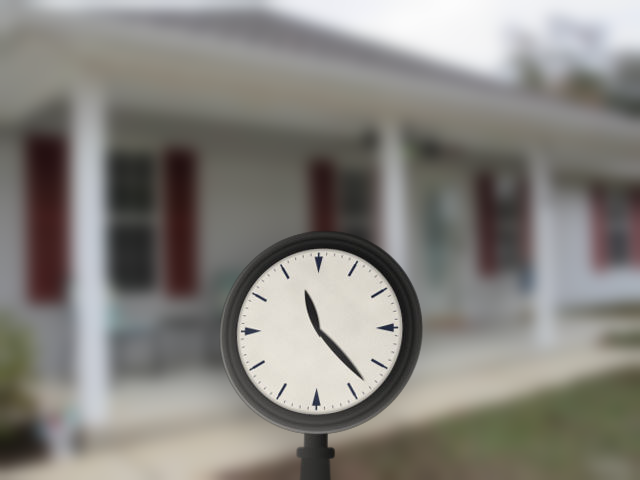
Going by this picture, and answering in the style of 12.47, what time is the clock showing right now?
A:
11.23
